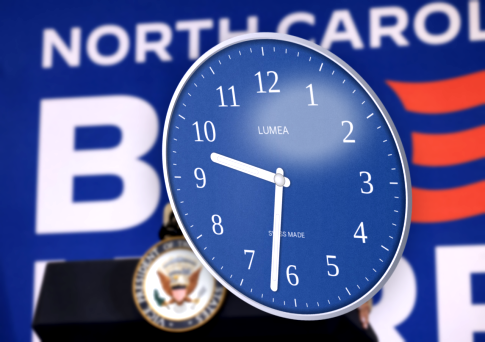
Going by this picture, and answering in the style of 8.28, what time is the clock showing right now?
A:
9.32
